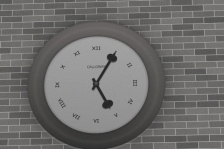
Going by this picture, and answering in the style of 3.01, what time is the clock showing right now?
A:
5.05
